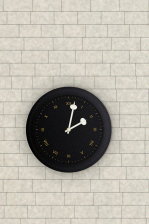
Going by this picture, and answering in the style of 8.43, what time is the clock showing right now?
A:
2.02
